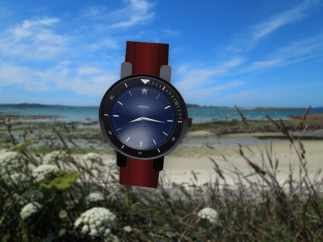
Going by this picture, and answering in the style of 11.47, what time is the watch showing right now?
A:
8.16
